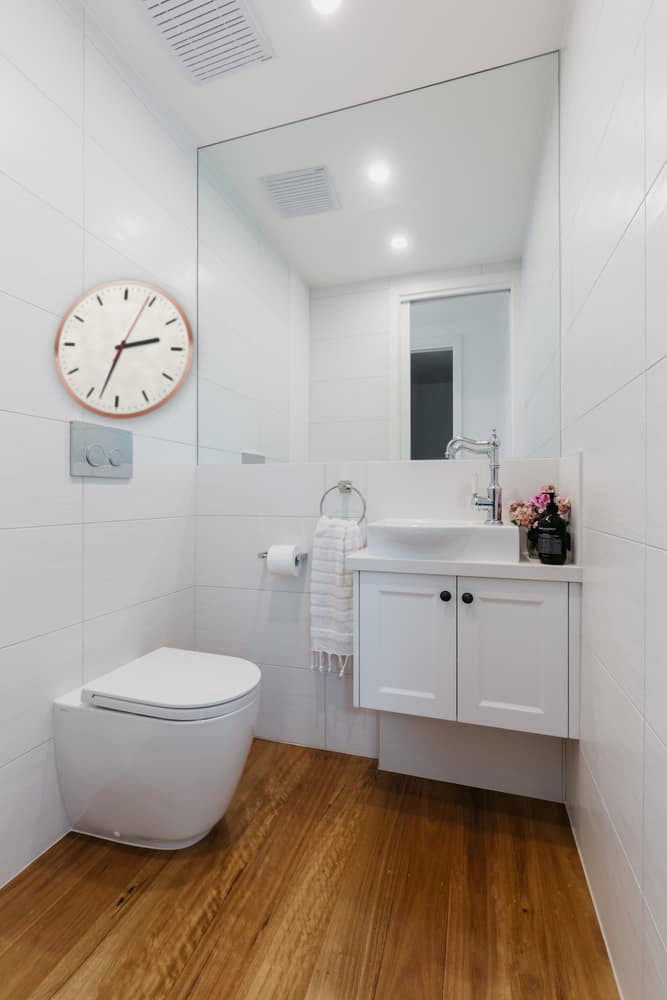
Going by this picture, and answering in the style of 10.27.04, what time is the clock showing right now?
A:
2.33.04
